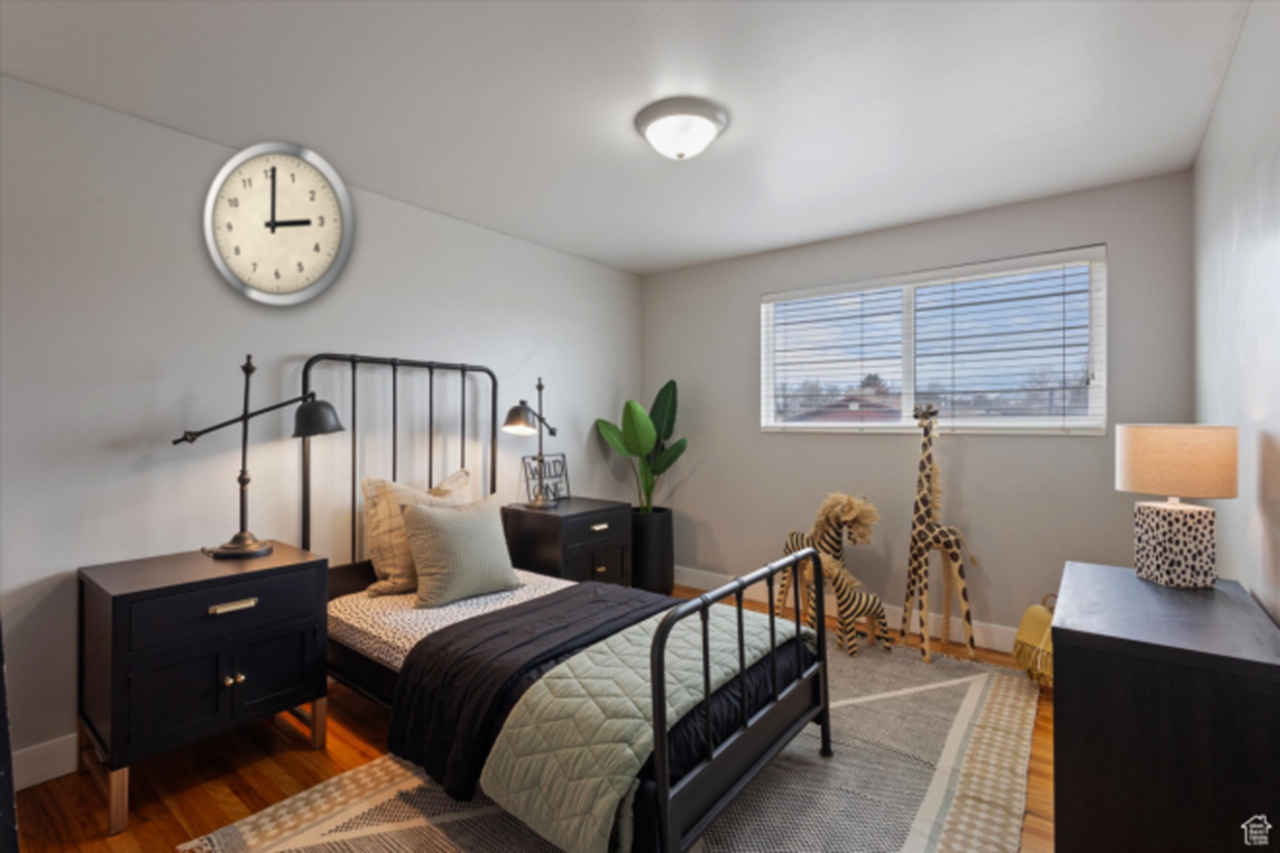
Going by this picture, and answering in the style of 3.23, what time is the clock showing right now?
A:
3.01
